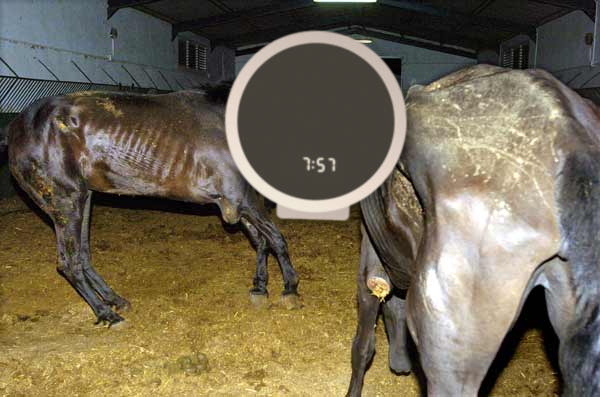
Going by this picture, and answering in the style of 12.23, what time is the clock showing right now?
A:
7.57
